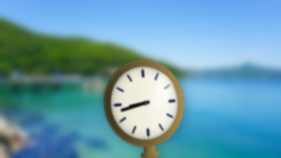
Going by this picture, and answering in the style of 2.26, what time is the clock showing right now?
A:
8.43
